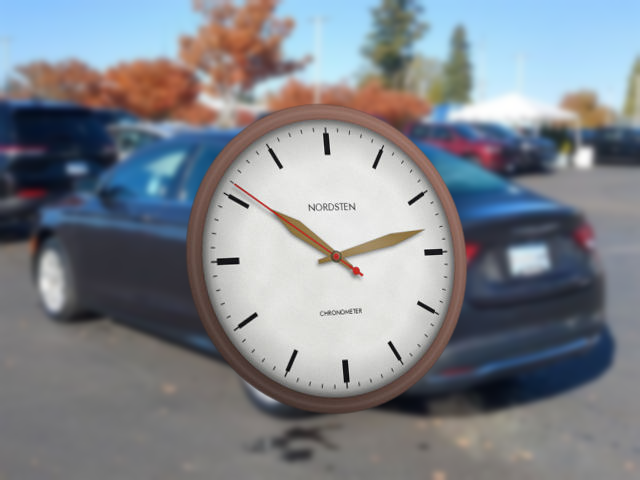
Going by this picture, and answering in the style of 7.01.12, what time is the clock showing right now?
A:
10.12.51
